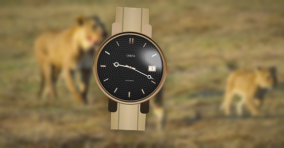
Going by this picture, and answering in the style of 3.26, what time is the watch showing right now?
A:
9.19
